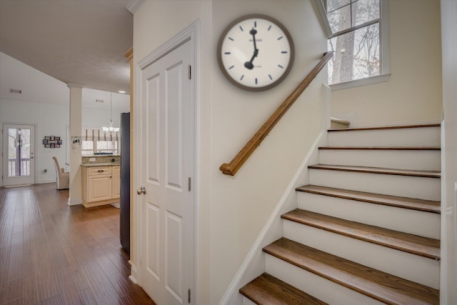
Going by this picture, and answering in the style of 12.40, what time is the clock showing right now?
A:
6.59
